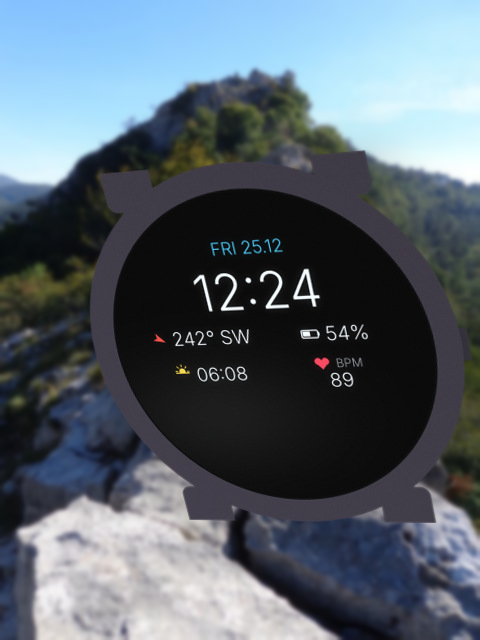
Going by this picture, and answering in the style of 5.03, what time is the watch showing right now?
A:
12.24
